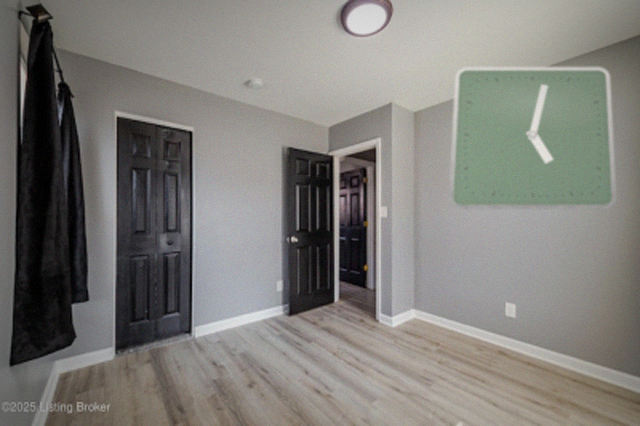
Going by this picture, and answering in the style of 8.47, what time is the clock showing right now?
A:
5.02
